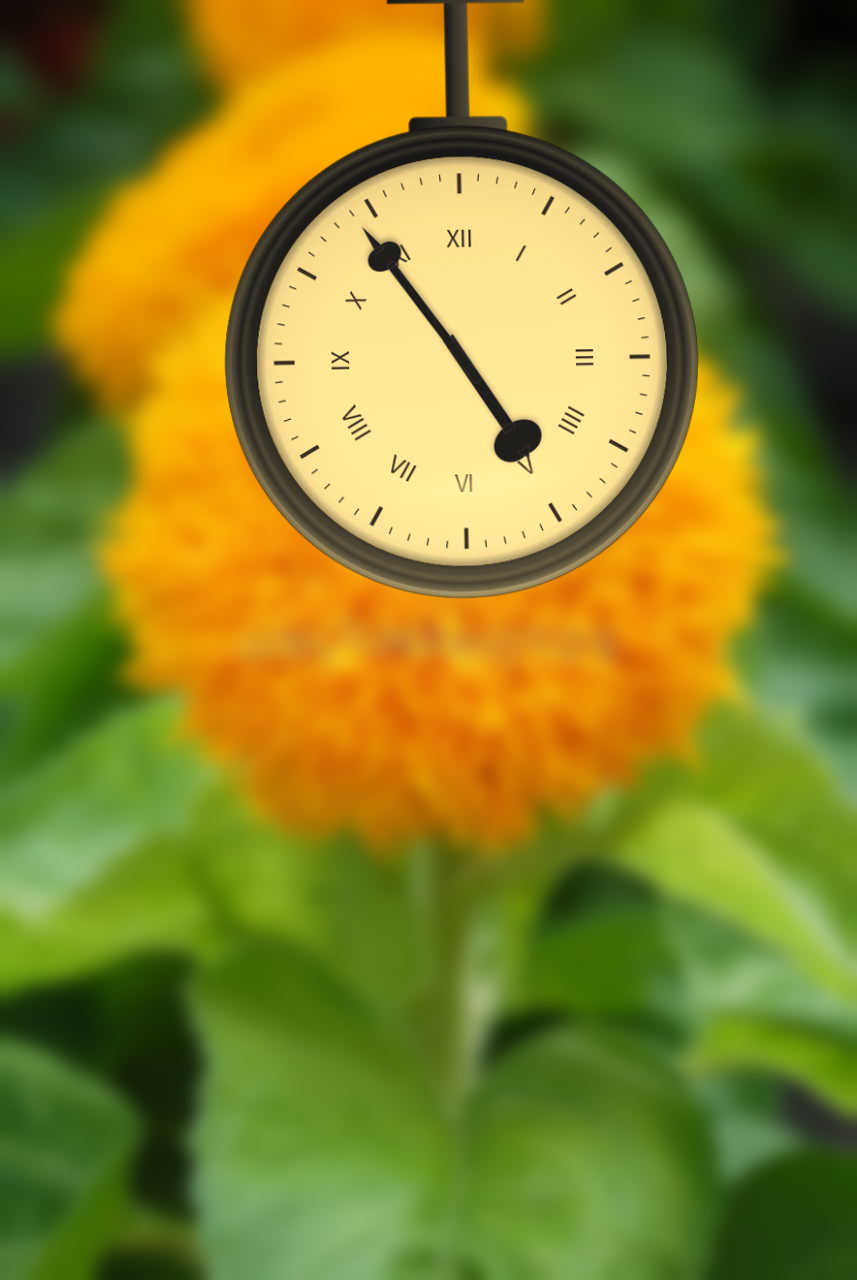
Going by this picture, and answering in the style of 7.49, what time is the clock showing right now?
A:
4.54
